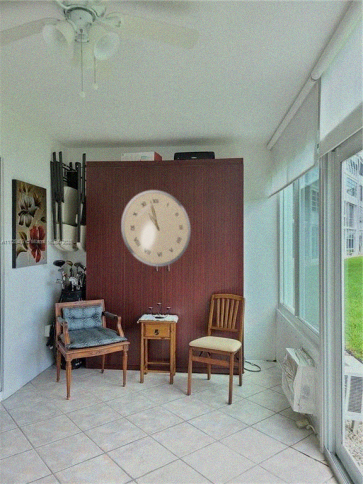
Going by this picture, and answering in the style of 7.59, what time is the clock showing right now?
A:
10.58
